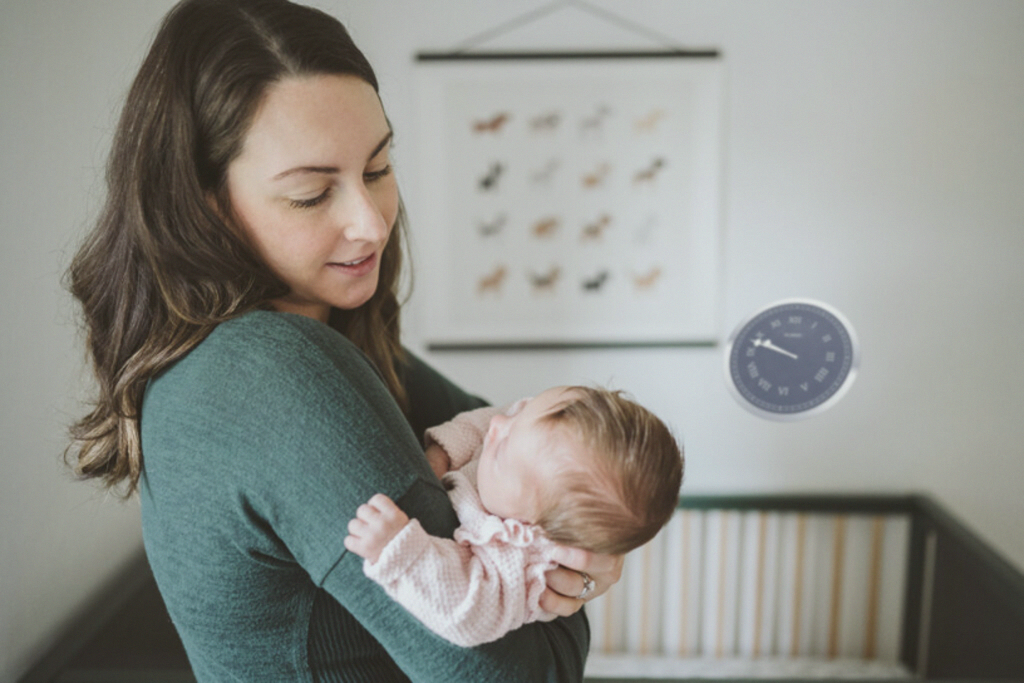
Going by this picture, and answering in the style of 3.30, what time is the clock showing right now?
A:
9.48
